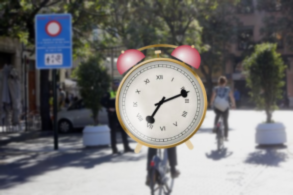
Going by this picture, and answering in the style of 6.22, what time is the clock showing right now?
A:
7.12
